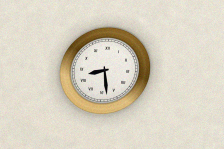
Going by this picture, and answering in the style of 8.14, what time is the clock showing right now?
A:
8.28
